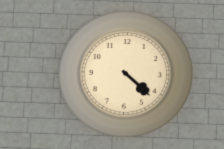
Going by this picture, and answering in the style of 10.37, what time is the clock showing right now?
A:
4.22
